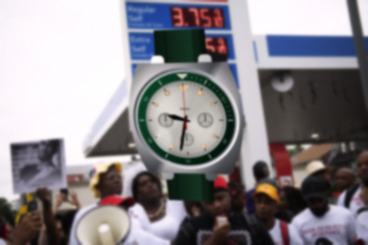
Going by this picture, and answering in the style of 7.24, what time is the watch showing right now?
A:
9.32
